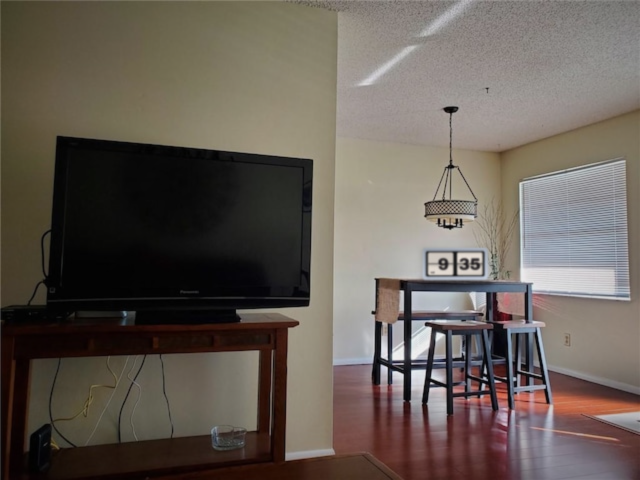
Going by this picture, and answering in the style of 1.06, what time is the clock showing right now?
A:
9.35
